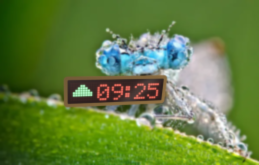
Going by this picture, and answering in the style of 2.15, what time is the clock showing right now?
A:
9.25
